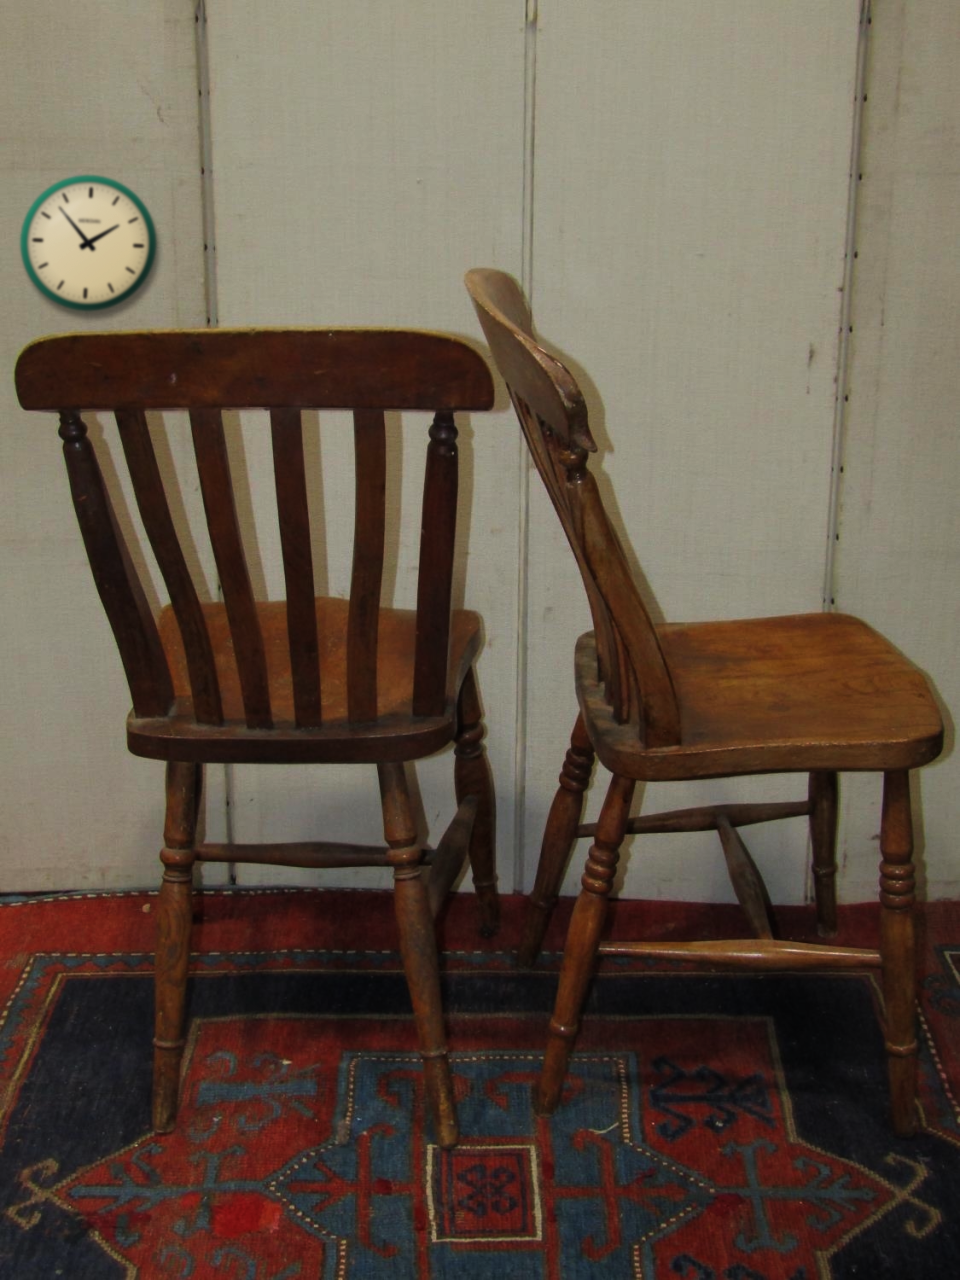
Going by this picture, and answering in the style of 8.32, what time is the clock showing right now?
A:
1.53
